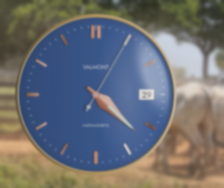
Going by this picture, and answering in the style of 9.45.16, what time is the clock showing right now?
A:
4.22.05
